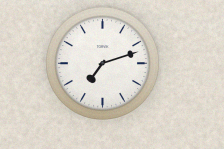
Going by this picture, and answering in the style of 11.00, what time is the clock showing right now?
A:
7.12
